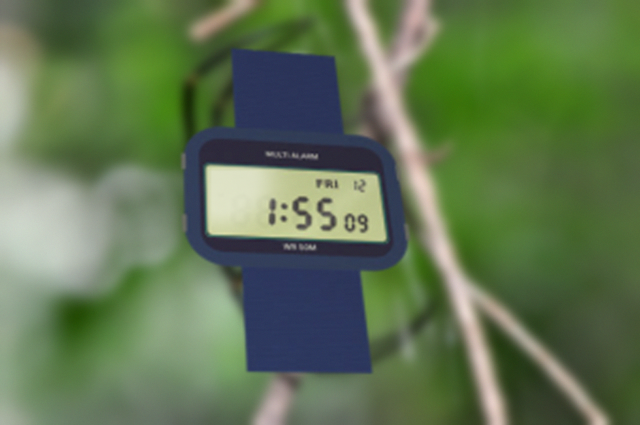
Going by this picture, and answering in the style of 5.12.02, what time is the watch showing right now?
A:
1.55.09
